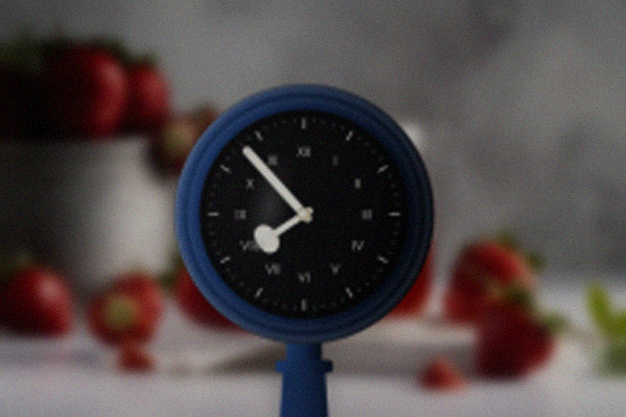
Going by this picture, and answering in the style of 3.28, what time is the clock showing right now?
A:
7.53
